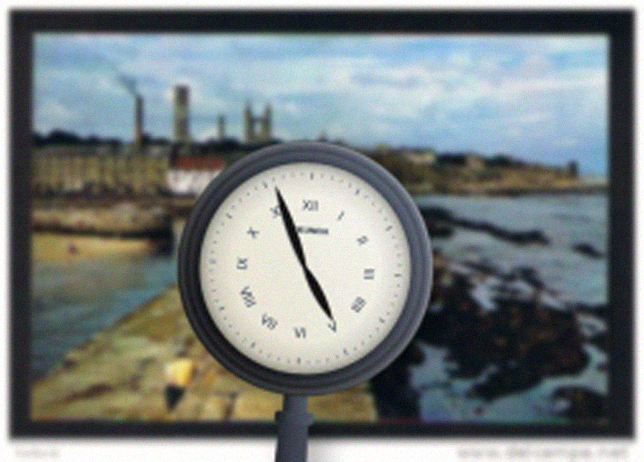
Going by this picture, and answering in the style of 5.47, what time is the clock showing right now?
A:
4.56
